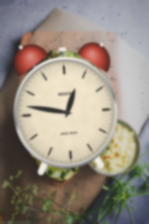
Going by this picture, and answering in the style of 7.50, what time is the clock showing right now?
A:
12.47
